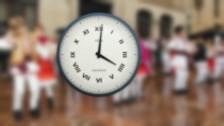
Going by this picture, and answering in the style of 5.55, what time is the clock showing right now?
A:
4.01
